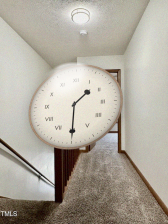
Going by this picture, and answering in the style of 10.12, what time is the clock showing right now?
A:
1.30
